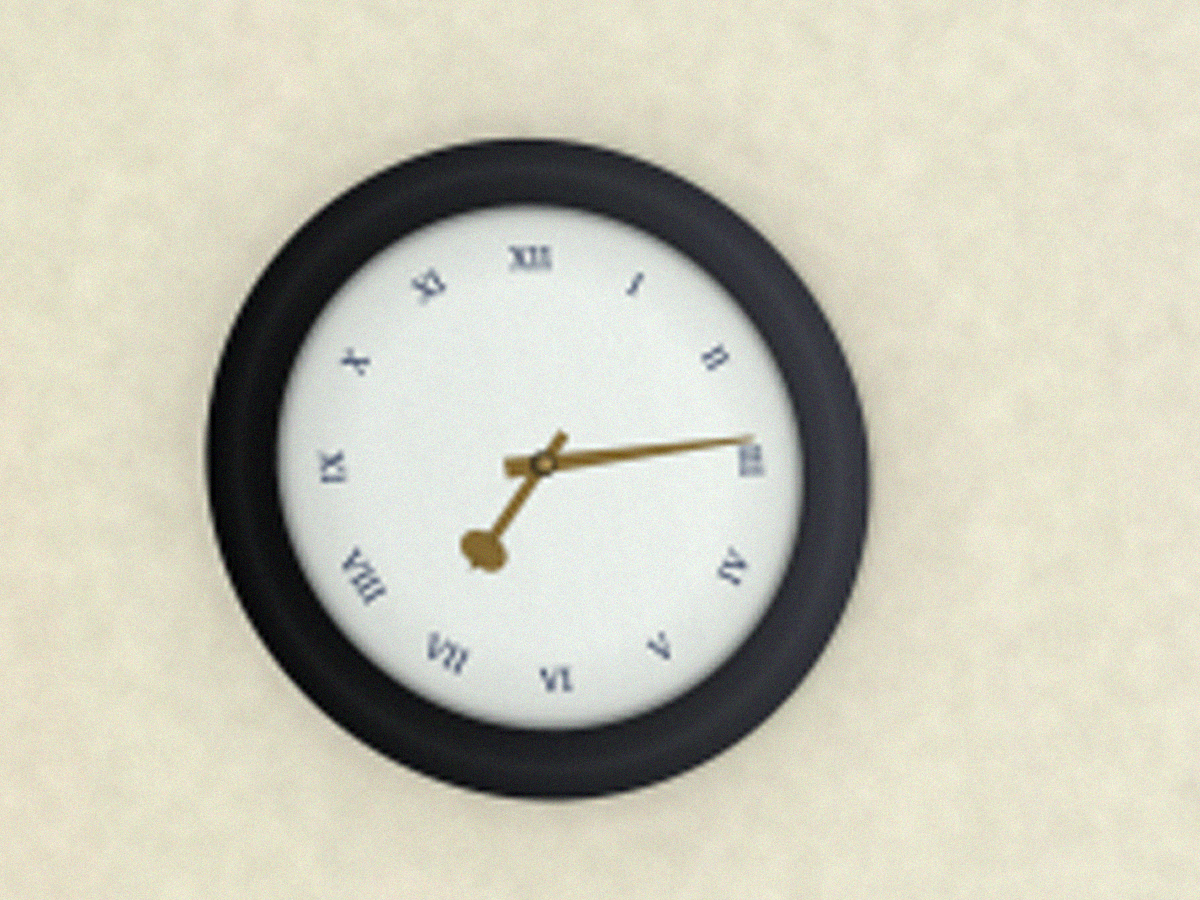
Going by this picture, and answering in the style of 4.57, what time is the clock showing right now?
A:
7.14
